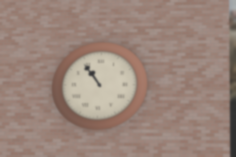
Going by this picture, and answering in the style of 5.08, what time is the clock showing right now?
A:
10.54
